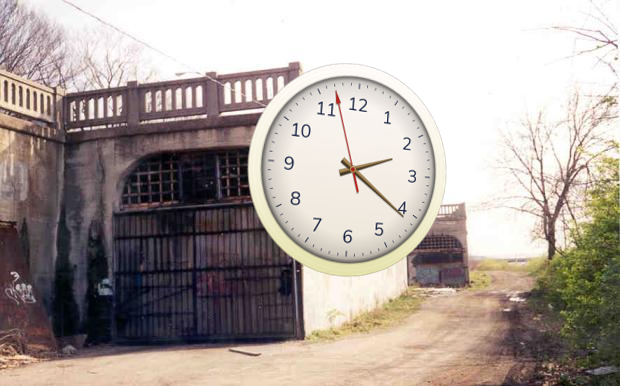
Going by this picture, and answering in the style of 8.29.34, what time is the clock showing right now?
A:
2.20.57
